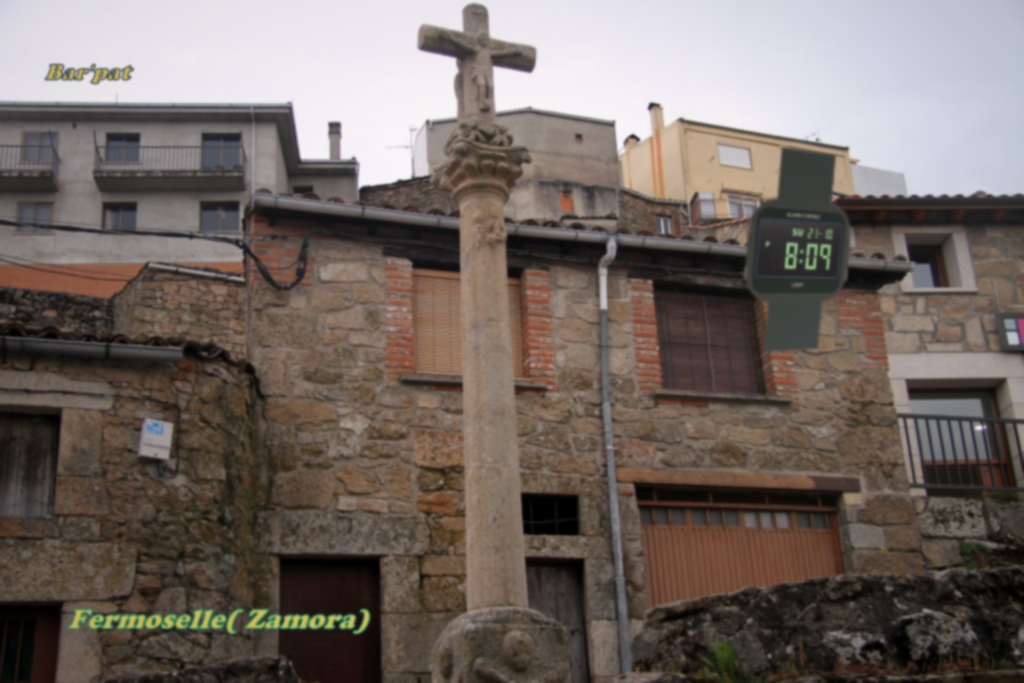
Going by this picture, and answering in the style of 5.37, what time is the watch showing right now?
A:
8.09
